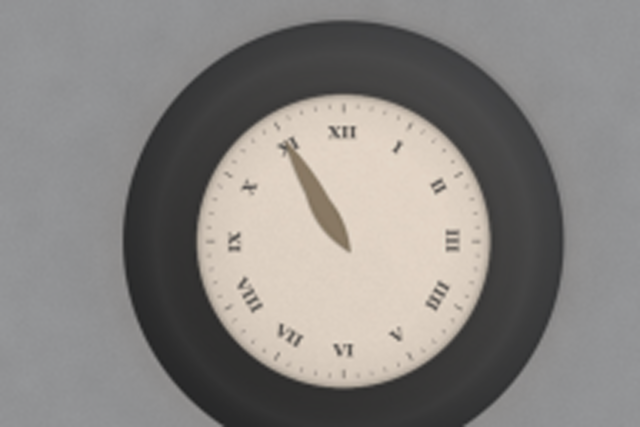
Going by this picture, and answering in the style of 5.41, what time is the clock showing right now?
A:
10.55
